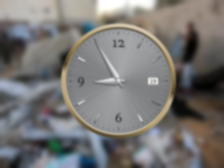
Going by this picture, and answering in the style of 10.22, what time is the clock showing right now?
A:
8.55
